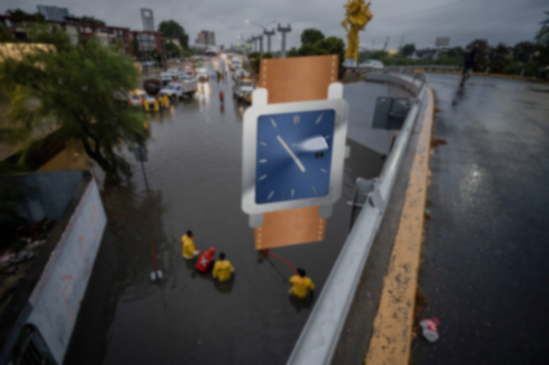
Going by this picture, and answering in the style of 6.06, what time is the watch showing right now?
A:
4.54
